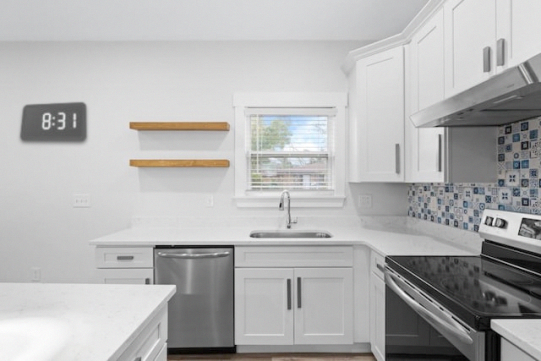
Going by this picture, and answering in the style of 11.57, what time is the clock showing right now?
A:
8.31
